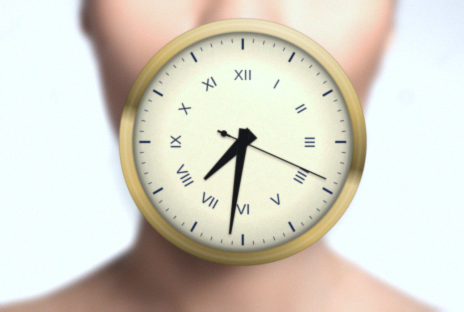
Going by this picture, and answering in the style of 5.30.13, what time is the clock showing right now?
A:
7.31.19
